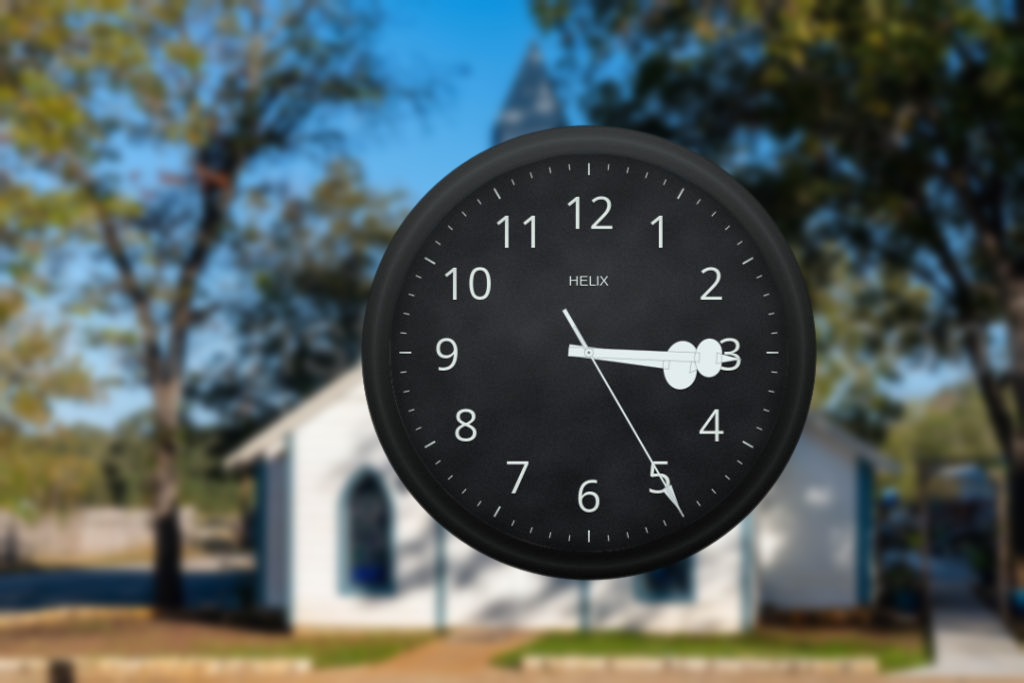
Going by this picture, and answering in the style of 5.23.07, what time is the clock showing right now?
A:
3.15.25
